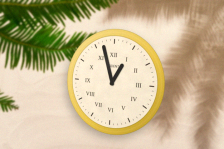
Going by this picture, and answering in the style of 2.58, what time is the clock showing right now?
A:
12.57
